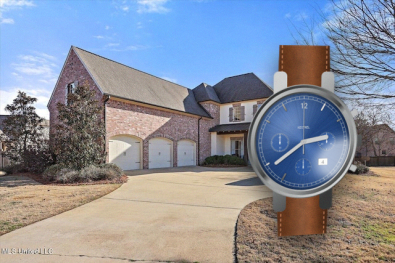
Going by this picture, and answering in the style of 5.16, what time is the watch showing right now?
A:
2.39
